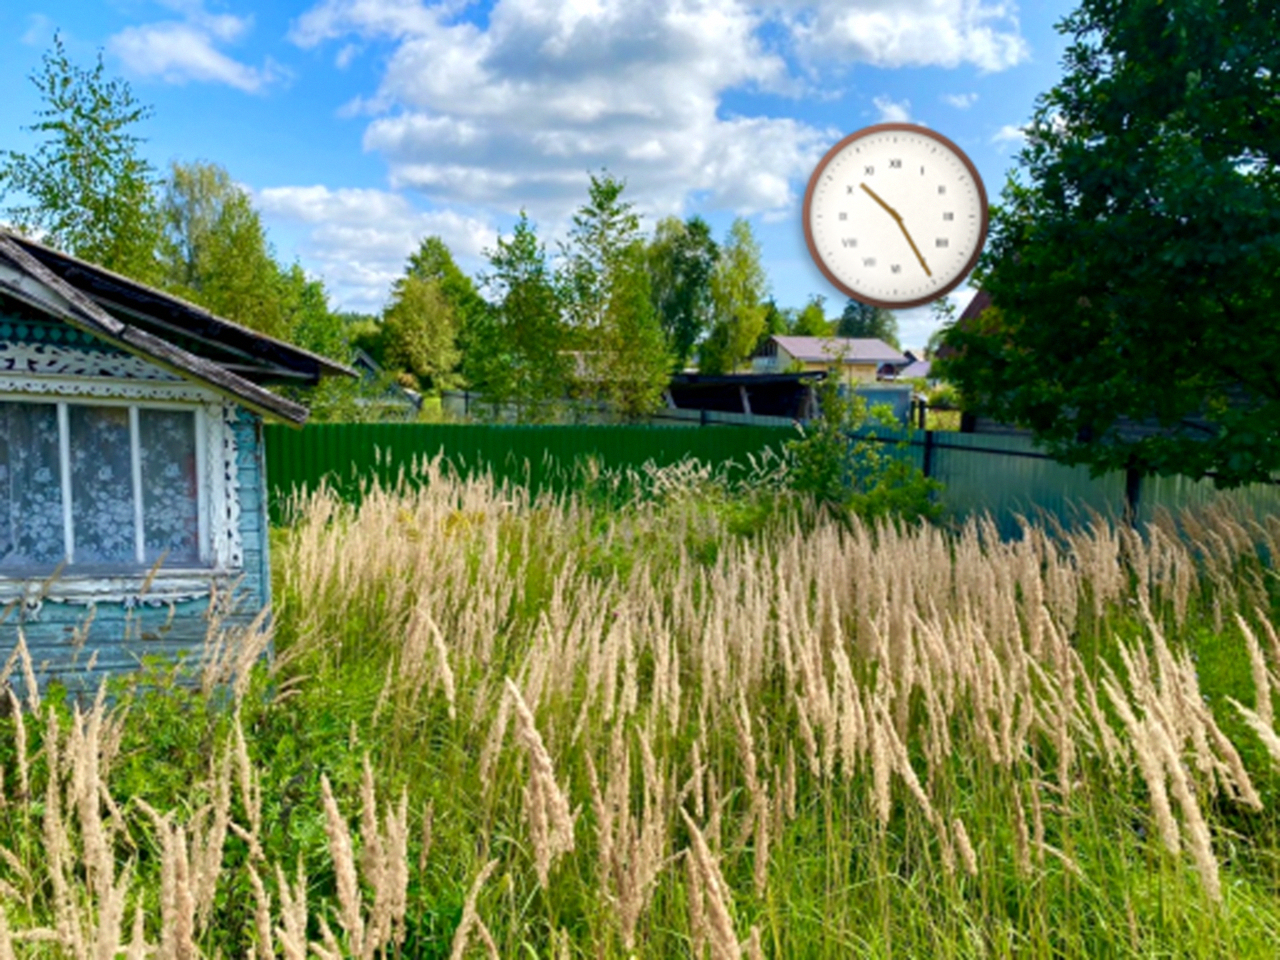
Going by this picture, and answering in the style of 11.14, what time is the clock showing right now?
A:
10.25
